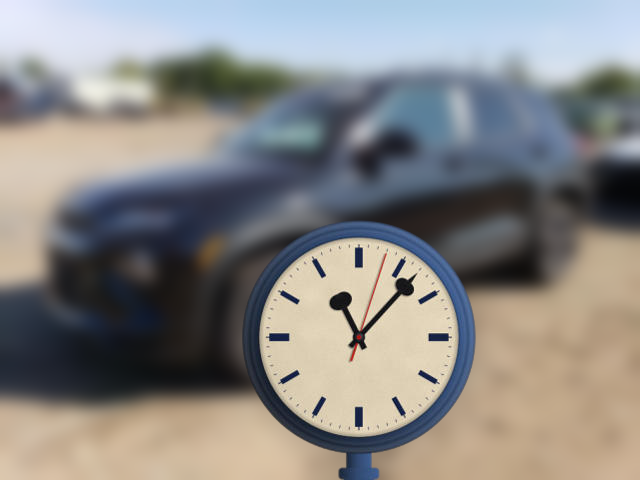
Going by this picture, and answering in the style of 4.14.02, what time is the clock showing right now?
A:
11.07.03
